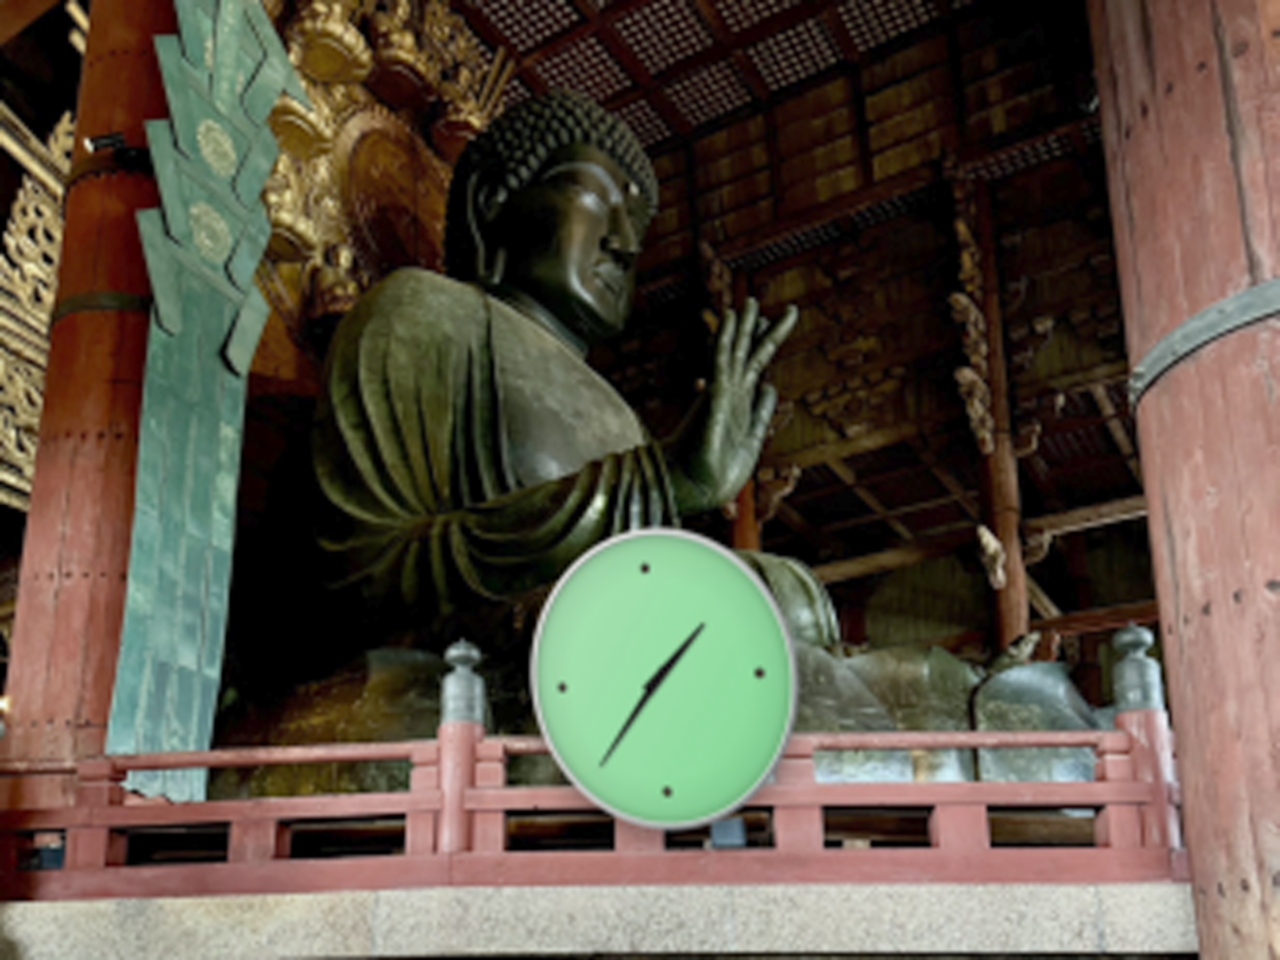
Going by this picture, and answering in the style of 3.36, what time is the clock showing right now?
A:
1.37
